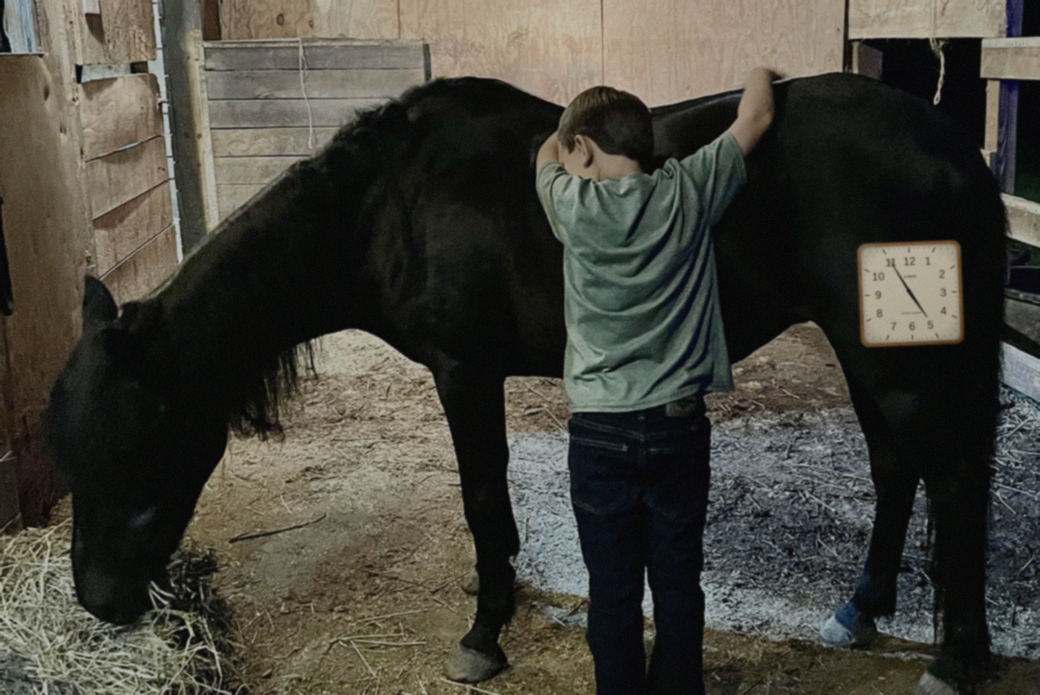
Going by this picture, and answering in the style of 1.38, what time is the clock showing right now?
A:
4.55
